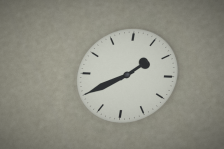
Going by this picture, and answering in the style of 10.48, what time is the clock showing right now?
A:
1.40
